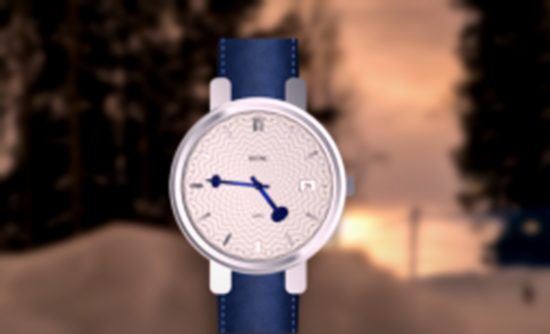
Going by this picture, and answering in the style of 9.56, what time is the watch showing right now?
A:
4.46
